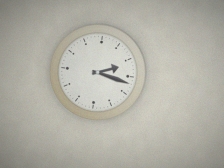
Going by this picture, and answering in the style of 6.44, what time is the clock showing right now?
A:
2.17
